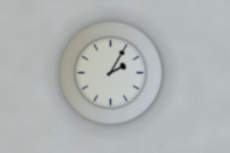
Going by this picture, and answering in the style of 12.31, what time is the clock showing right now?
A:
2.05
